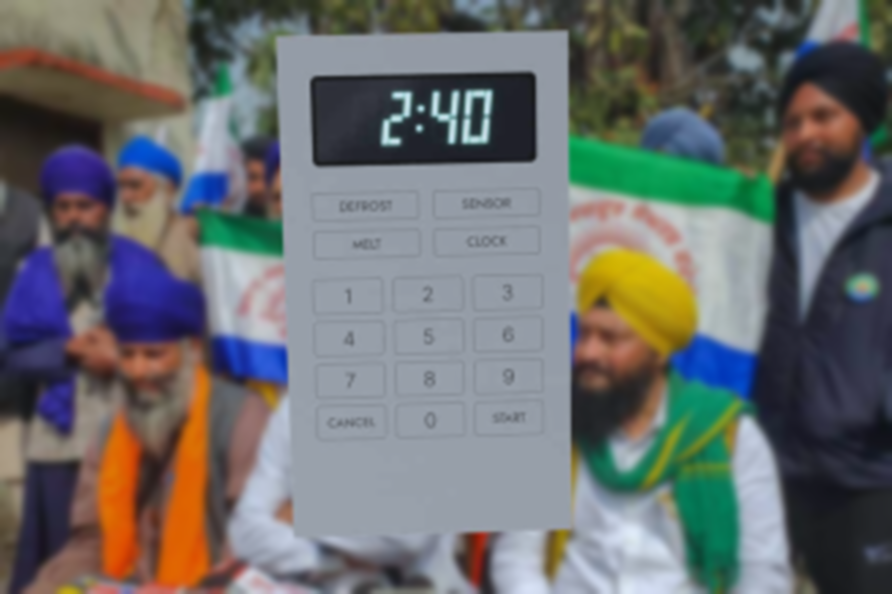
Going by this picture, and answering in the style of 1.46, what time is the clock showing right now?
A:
2.40
